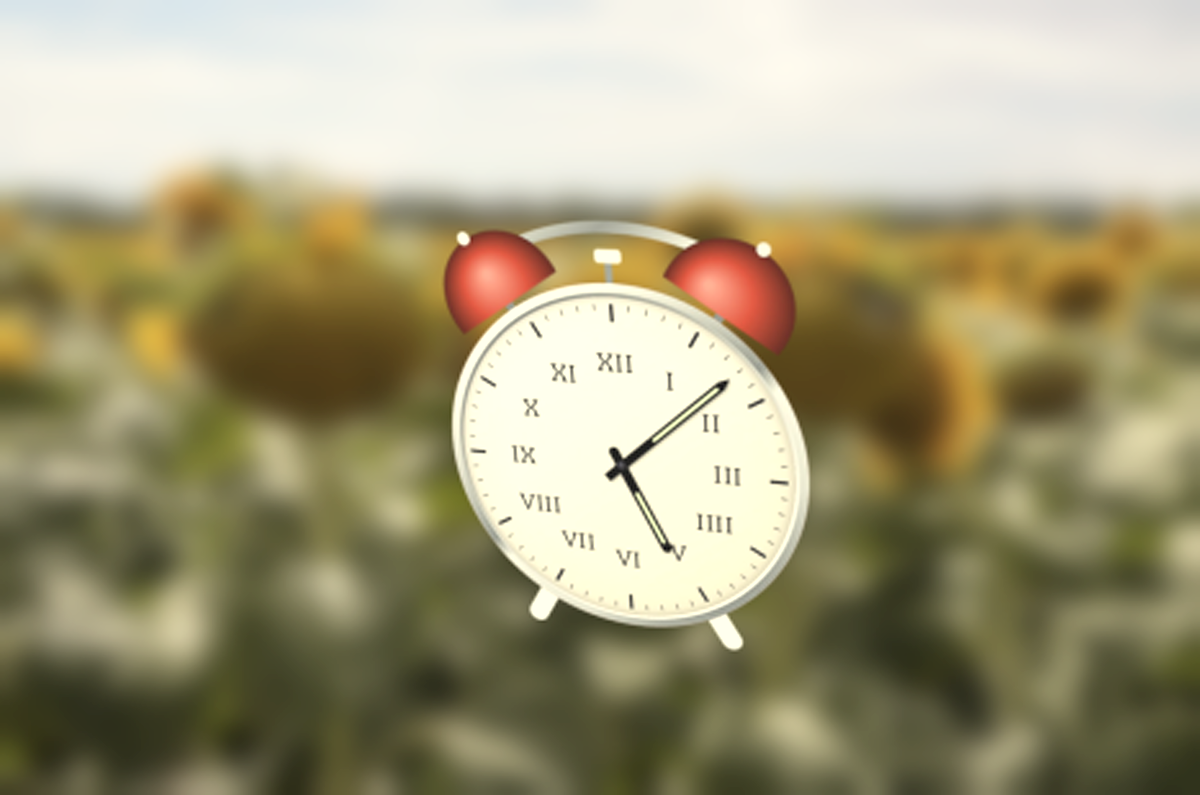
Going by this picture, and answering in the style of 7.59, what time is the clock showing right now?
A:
5.08
